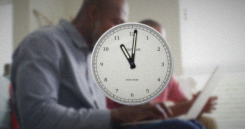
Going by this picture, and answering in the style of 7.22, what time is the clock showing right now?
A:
11.01
